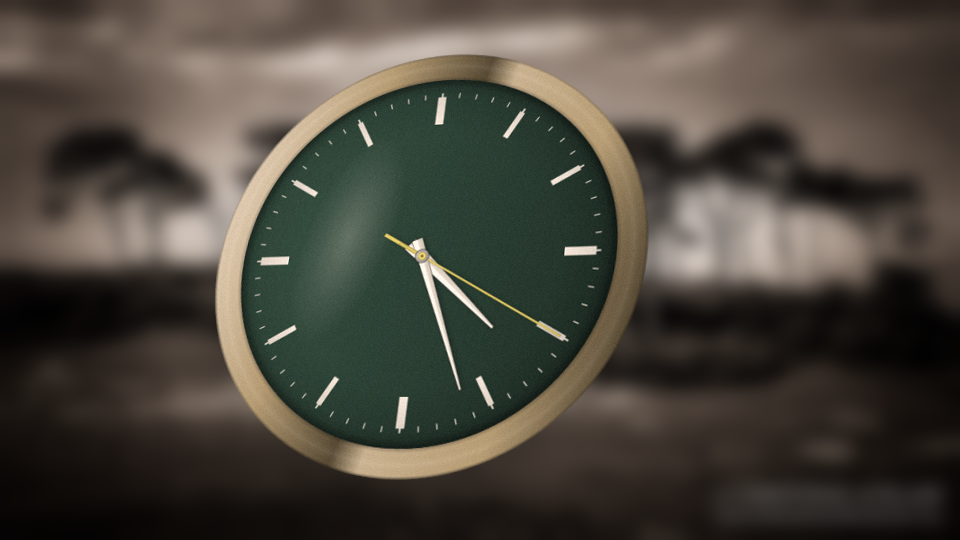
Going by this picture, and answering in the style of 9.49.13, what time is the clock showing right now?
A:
4.26.20
